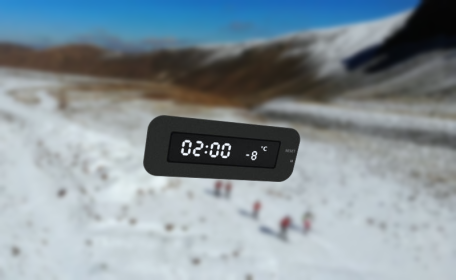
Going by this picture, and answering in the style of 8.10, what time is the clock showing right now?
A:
2.00
